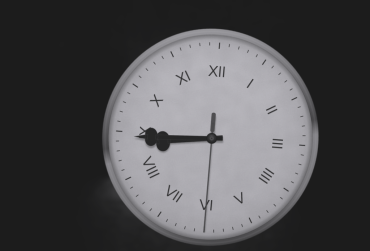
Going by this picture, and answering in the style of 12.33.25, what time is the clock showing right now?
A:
8.44.30
